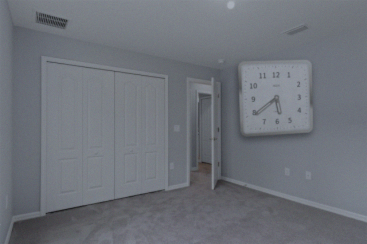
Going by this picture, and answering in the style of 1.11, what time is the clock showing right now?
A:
5.39
